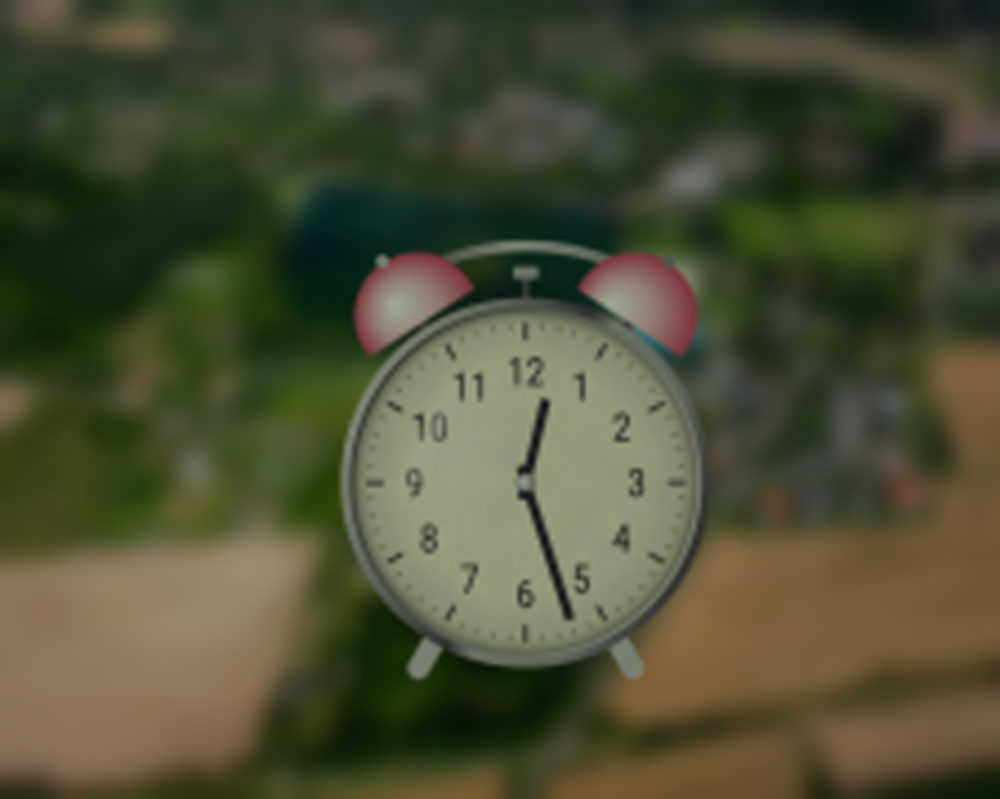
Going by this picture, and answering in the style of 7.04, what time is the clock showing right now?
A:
12.27
